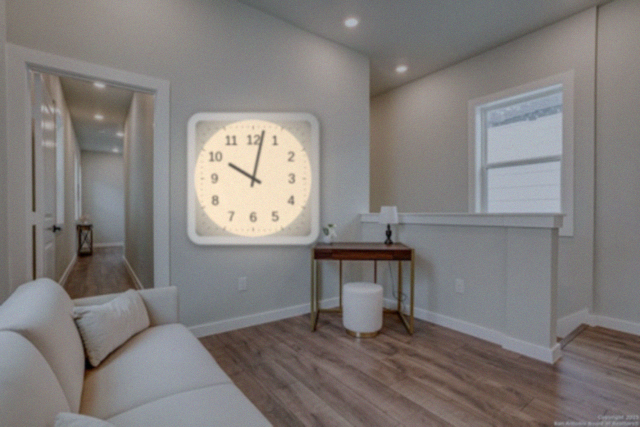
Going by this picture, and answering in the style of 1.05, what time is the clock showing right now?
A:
10.02
